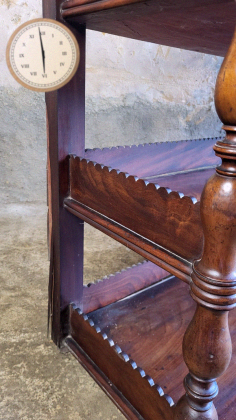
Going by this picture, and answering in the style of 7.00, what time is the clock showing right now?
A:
5.59
